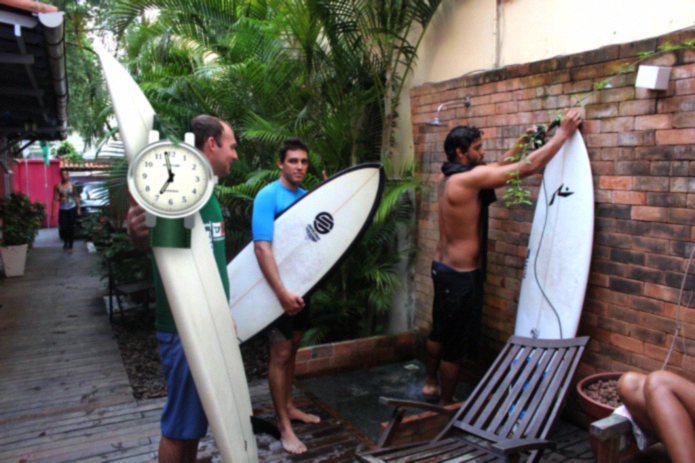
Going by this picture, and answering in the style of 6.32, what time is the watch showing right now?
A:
6.58
